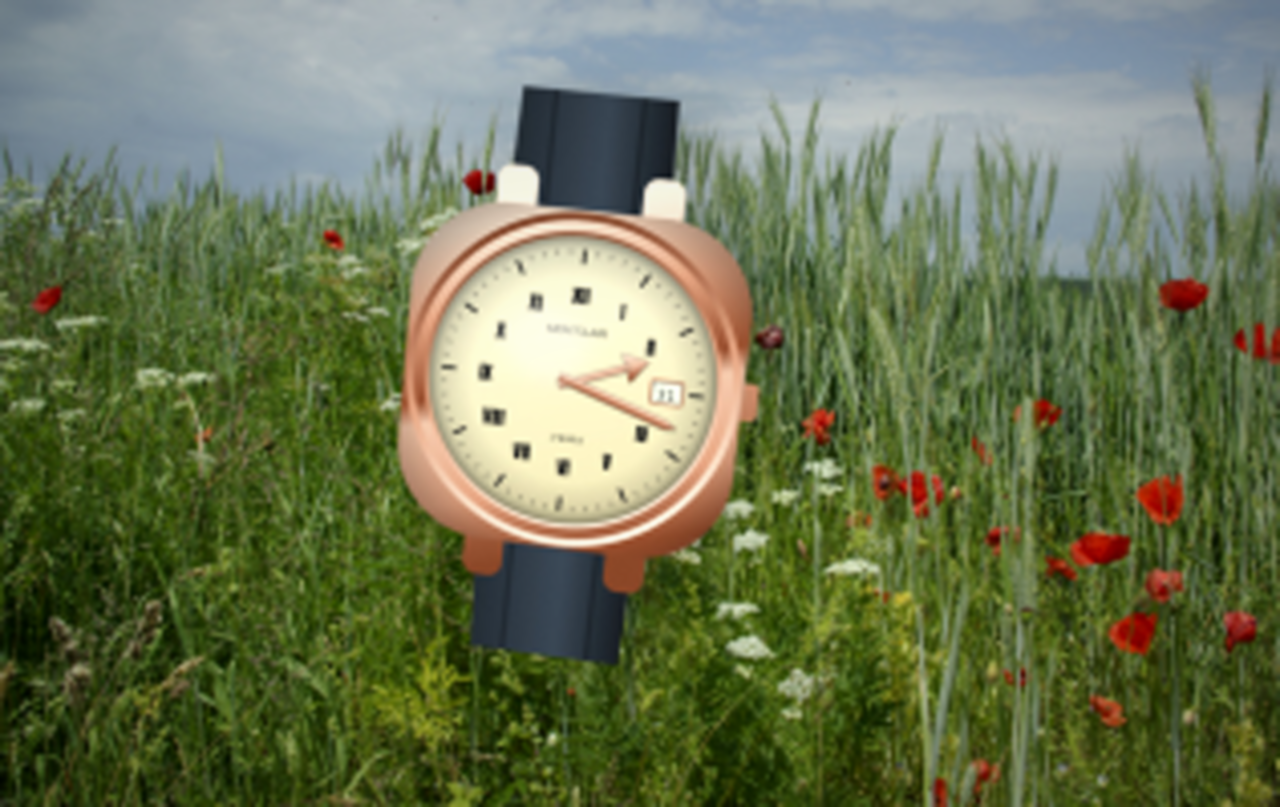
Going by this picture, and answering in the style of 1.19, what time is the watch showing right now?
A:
2.18
